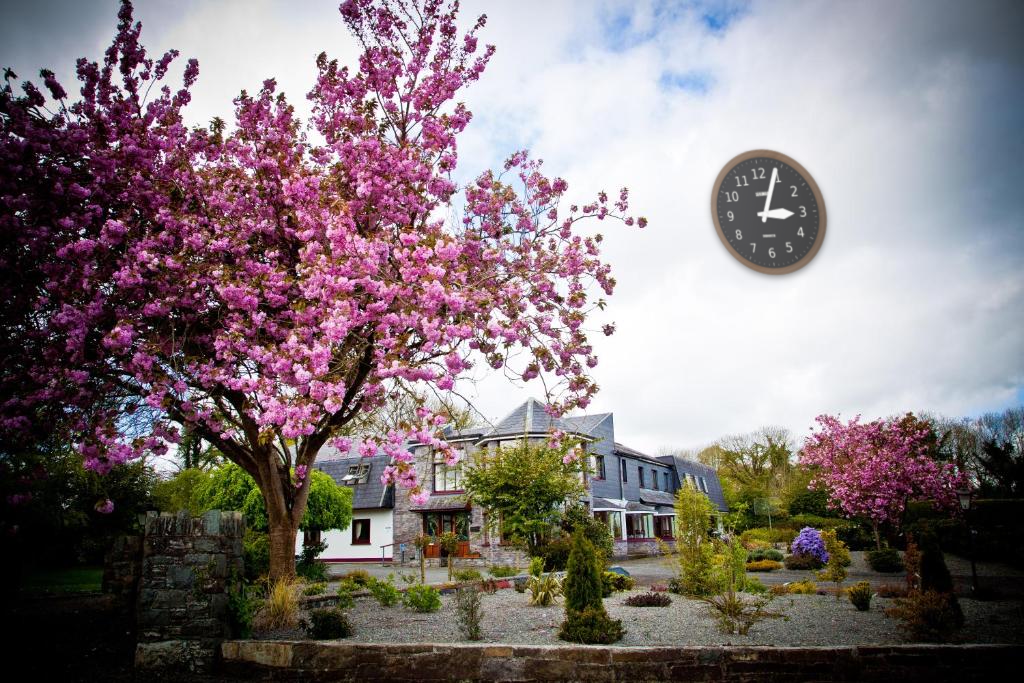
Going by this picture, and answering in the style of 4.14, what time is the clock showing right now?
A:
3.04
